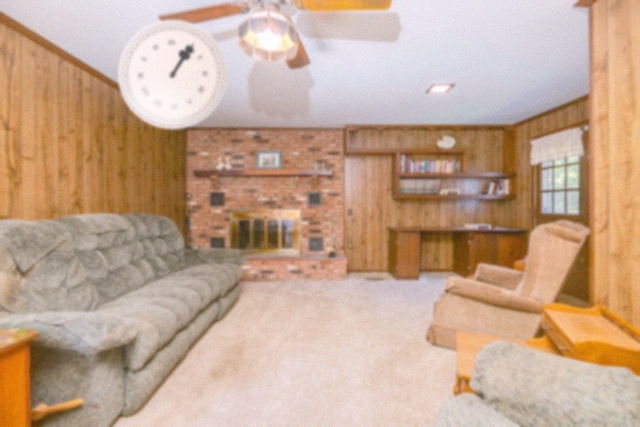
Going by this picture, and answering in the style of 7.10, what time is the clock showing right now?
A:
1.06
